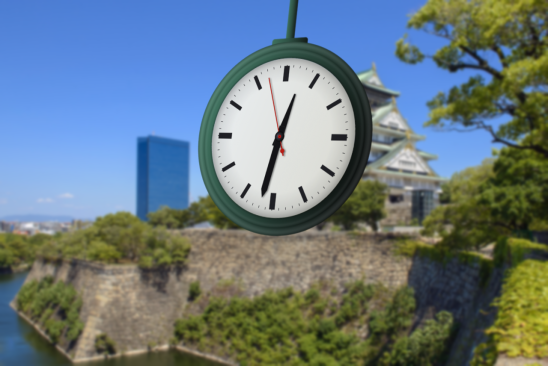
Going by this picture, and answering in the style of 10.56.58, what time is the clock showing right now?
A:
12.31.57
